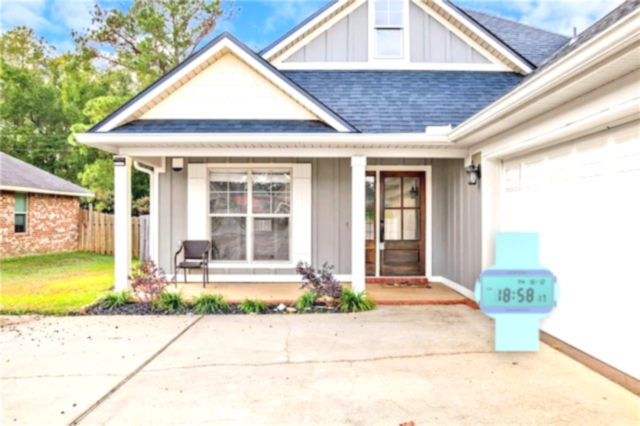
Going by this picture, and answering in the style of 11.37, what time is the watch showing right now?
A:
18.58
